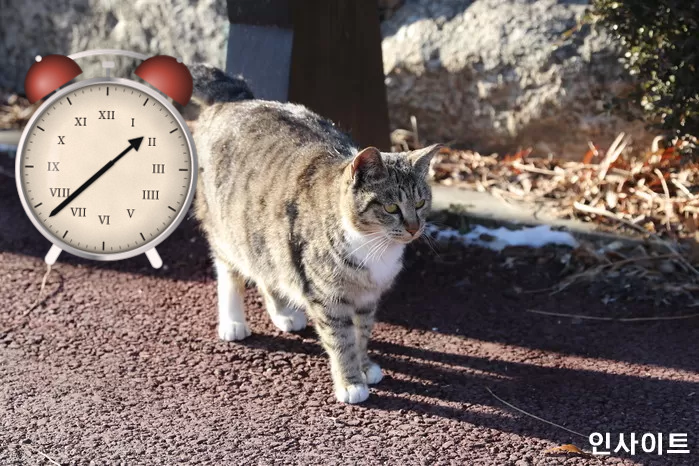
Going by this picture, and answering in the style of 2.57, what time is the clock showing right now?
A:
1.38
